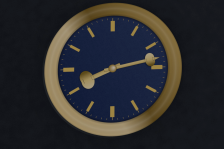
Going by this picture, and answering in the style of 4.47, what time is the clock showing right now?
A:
8.13
